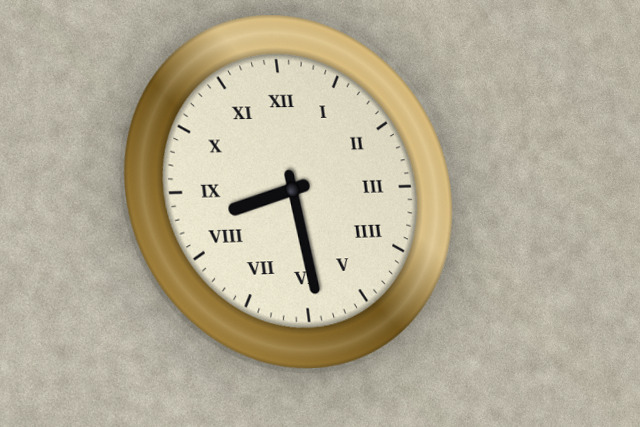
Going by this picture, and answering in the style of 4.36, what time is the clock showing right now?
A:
8.29
